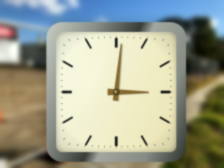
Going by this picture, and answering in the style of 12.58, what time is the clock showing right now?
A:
3.01
